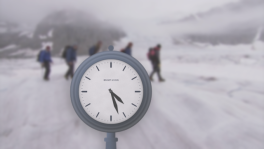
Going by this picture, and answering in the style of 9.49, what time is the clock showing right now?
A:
4.27
